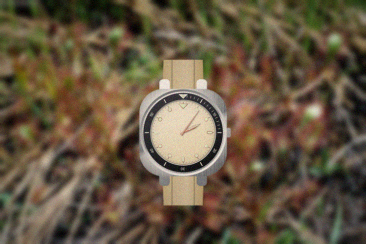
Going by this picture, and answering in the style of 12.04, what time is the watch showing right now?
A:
2.06
